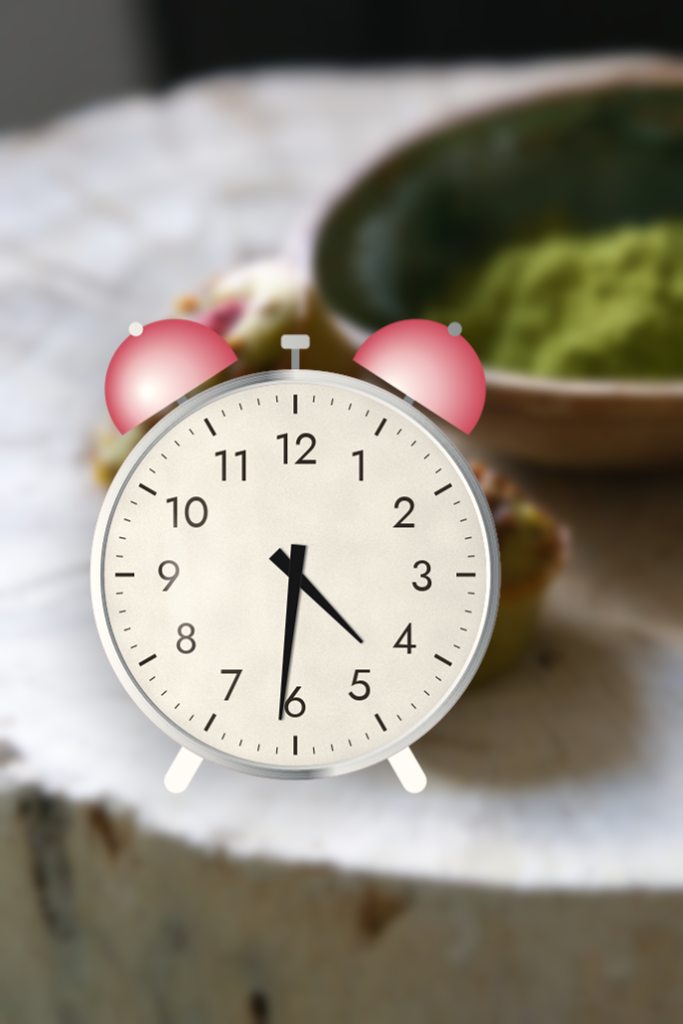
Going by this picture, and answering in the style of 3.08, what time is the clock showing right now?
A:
4.31
